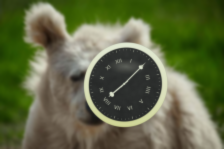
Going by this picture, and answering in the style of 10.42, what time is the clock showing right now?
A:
8.10
